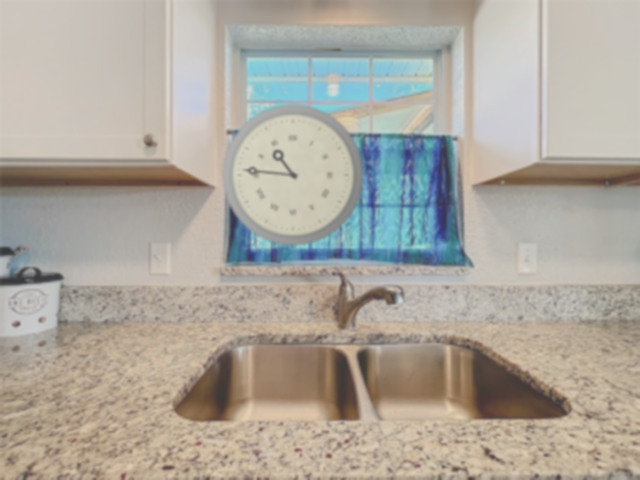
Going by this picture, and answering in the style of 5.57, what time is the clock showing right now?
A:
10.46
